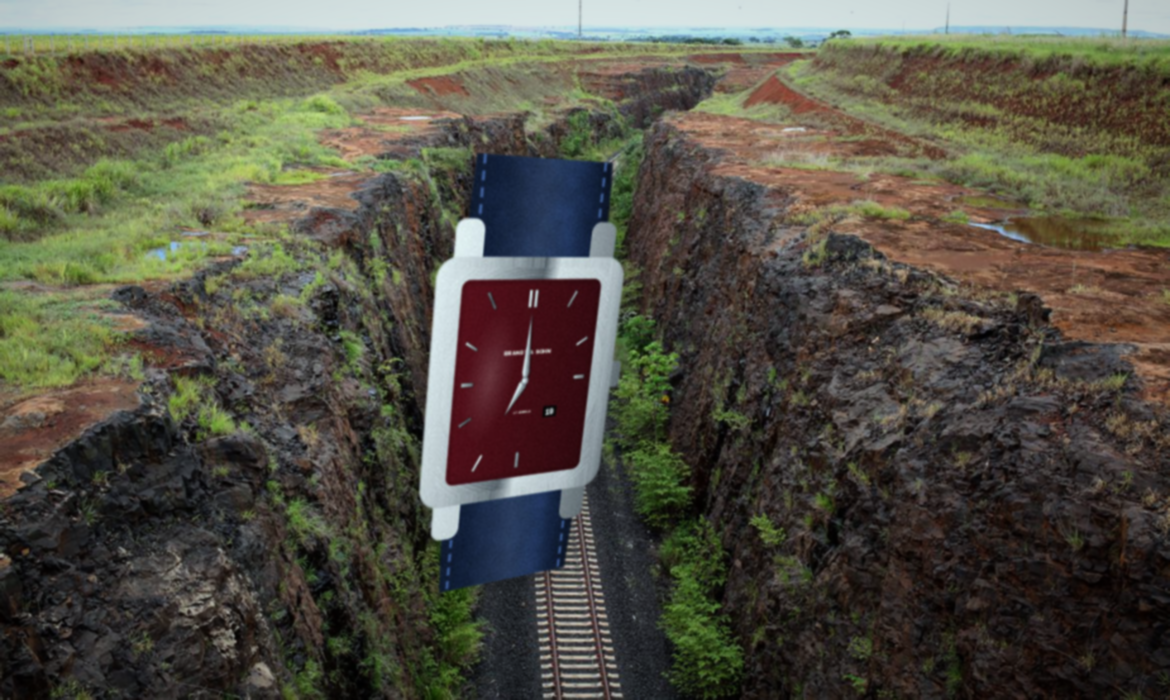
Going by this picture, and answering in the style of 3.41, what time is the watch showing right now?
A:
7.00
